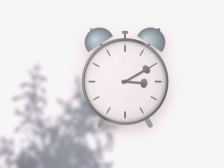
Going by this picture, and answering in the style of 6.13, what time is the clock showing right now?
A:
3.10
